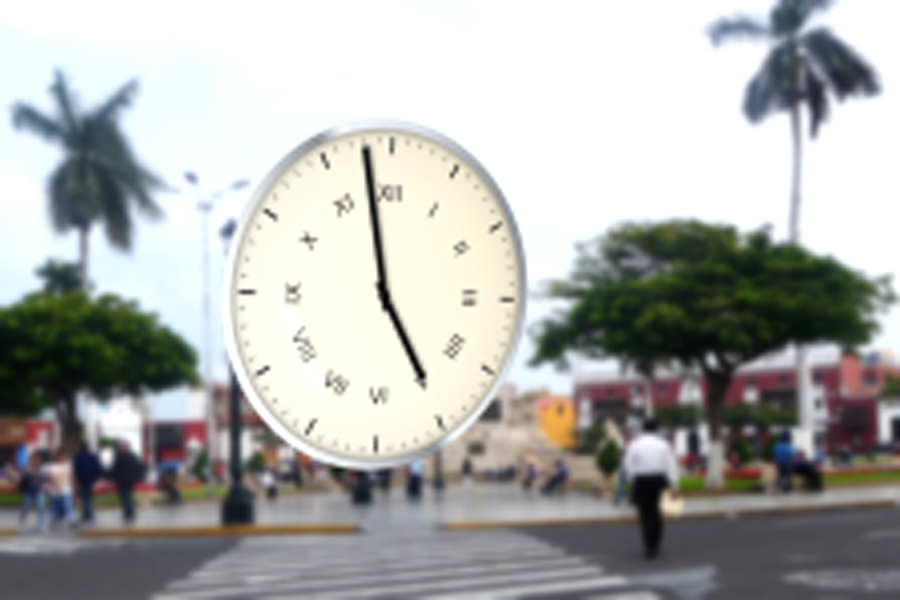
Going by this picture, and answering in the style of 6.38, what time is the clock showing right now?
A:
4.58
